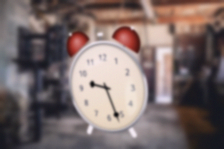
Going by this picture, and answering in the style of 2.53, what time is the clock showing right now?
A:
9.27
